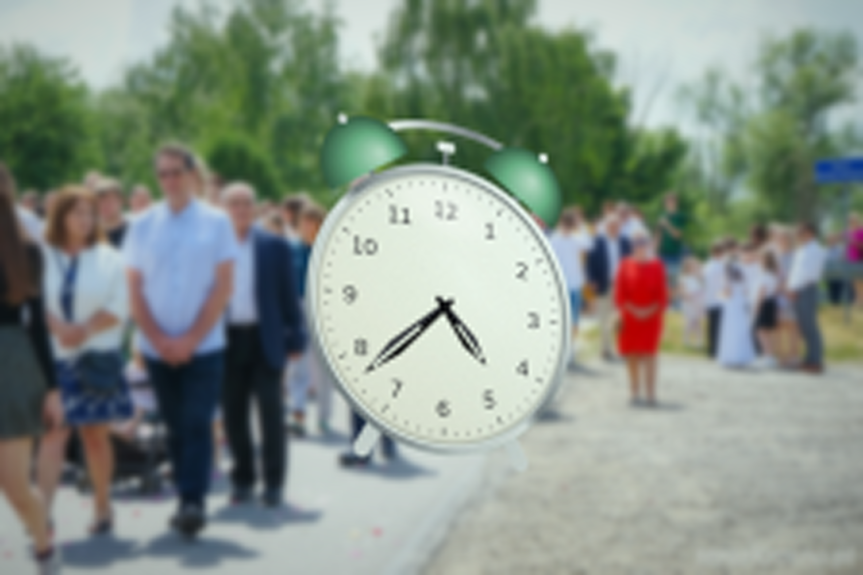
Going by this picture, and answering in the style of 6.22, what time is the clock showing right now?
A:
4.38
